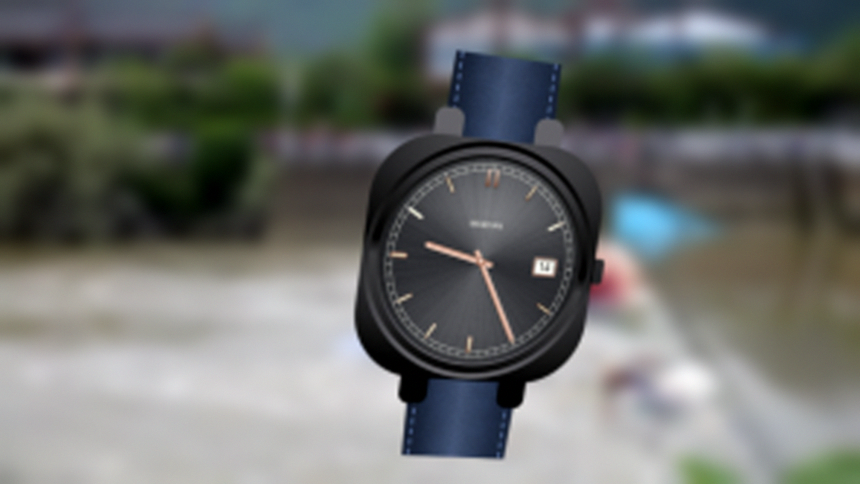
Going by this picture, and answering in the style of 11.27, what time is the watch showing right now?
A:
9.25
